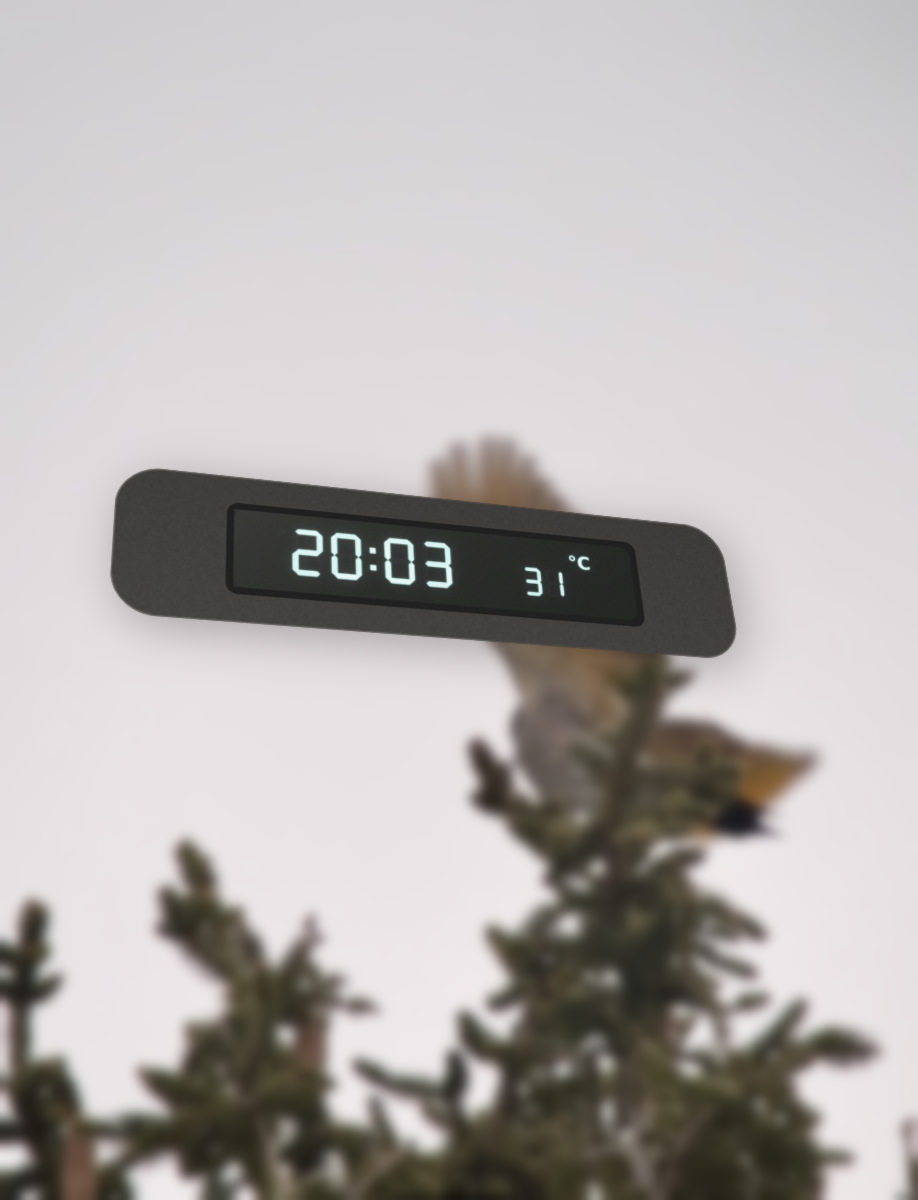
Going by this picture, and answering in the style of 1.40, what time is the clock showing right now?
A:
20.03
